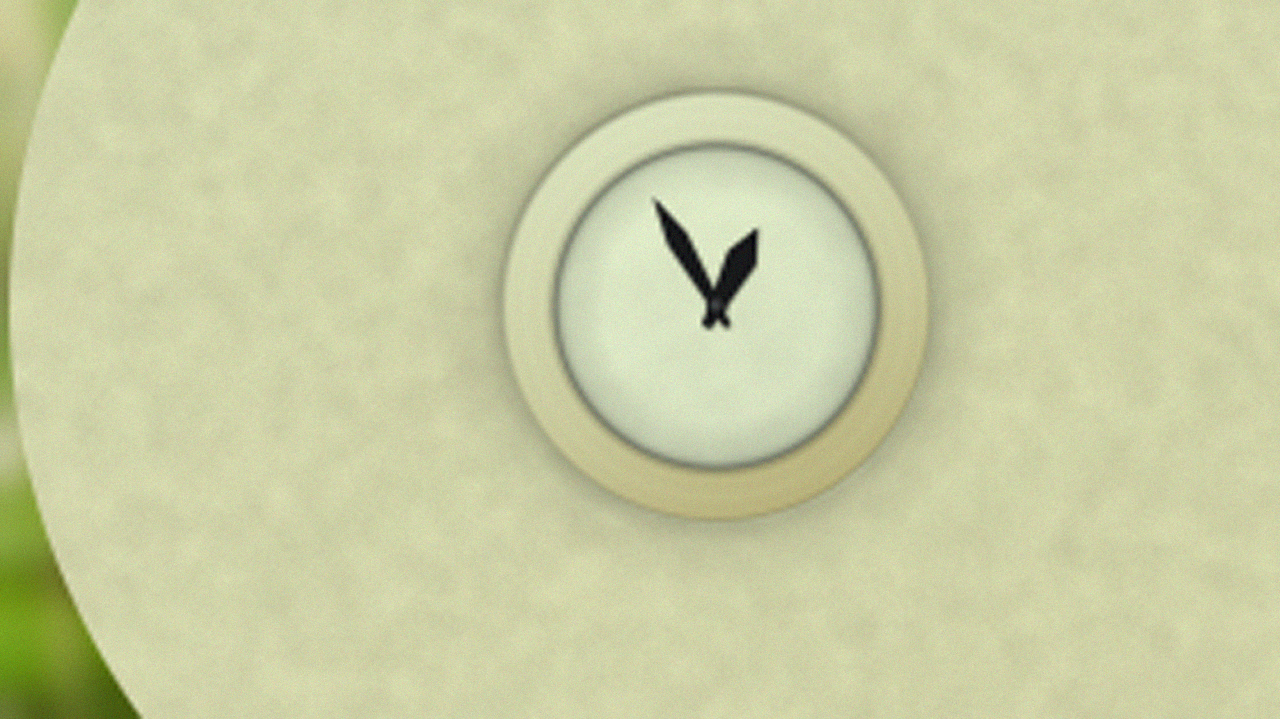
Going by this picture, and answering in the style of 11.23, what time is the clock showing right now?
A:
12.55
